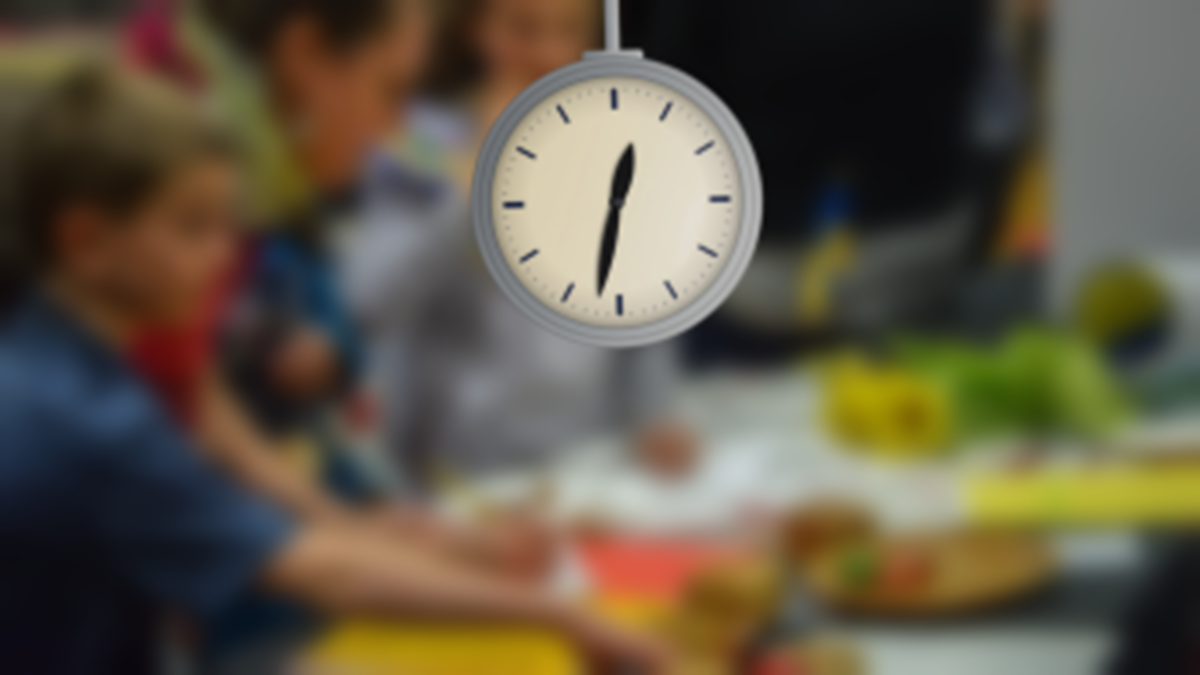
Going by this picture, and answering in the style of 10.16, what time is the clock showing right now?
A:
12.32
